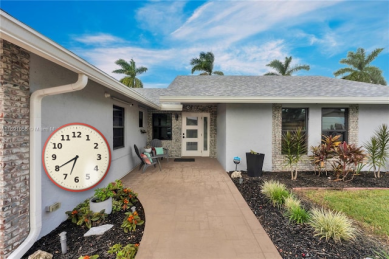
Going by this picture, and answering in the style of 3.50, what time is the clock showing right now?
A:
6.40
